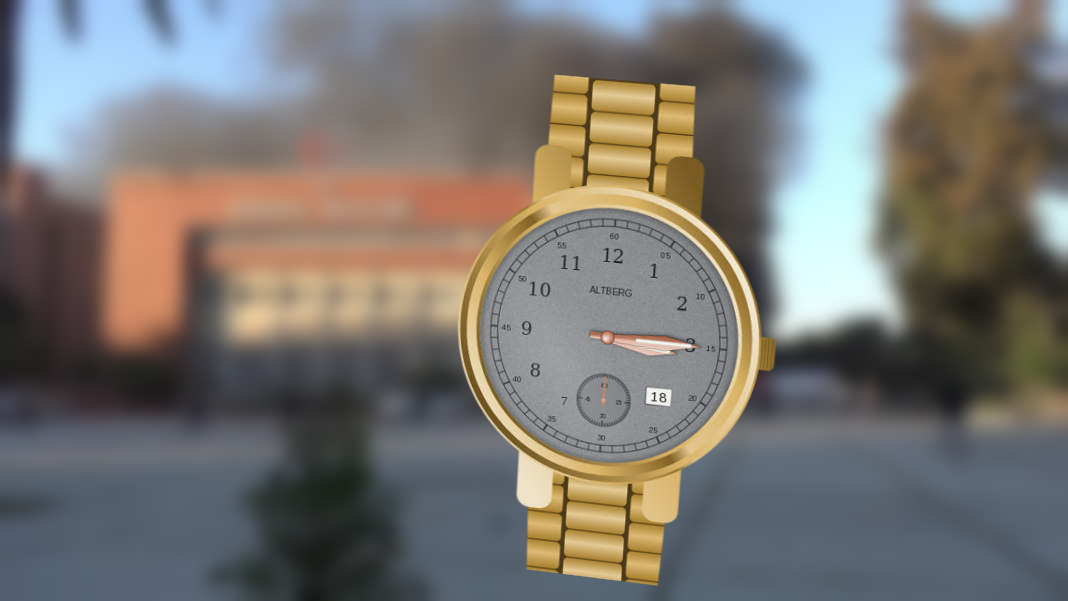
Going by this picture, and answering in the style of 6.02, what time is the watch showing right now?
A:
3.15
